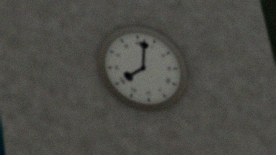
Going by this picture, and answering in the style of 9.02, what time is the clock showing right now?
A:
8.02
